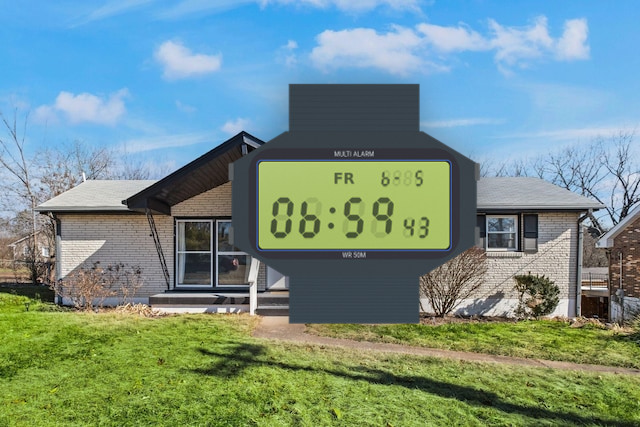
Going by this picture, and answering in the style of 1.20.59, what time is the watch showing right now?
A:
6.59.43
